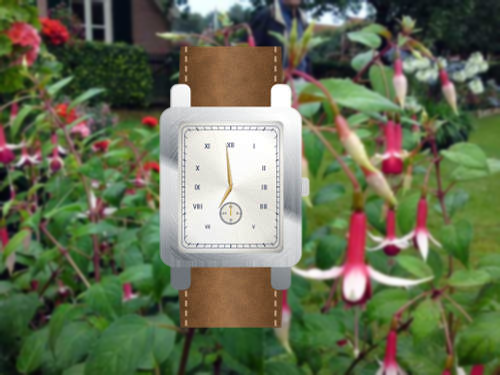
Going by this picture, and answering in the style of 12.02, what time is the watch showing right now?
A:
6.59
